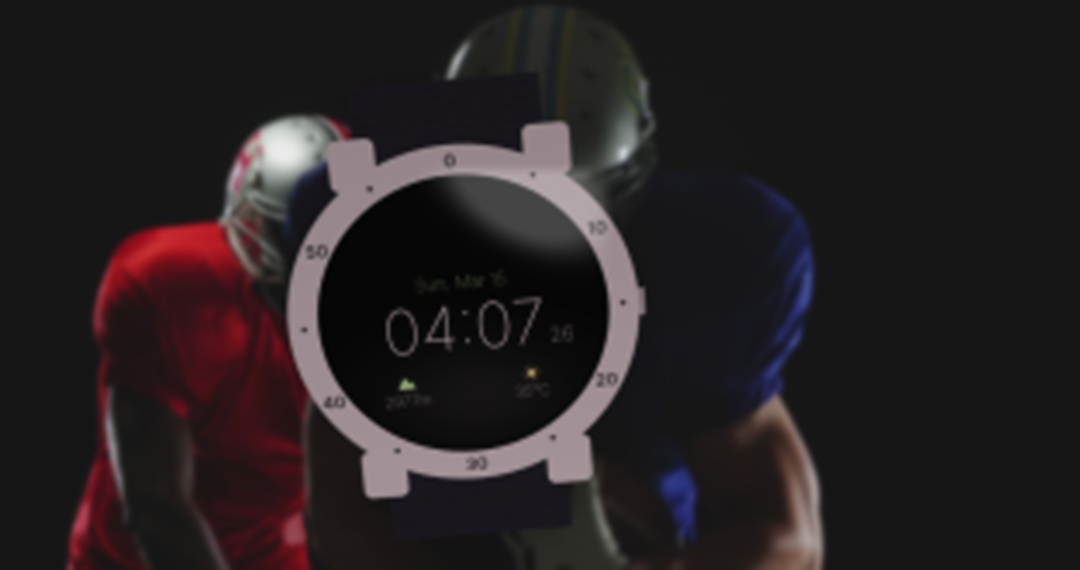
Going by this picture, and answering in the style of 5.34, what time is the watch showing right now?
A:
4.07
